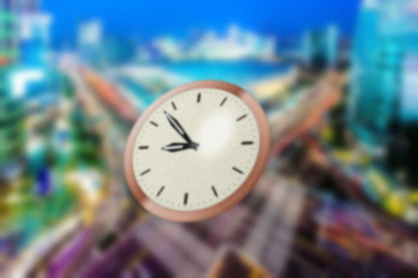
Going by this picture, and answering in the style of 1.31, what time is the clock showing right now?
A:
8.53
